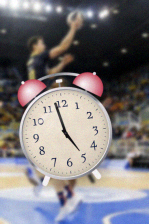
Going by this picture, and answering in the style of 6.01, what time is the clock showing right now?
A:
4.58
